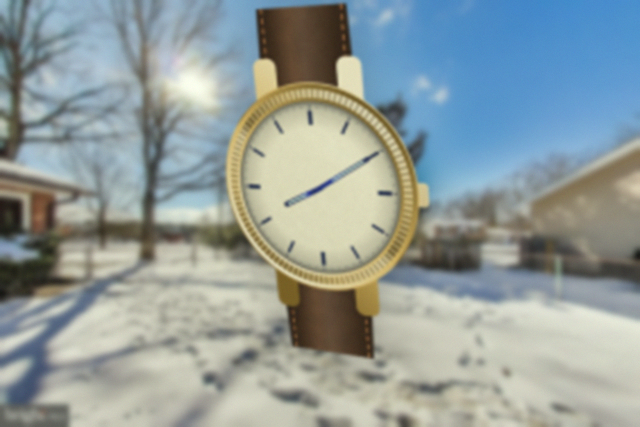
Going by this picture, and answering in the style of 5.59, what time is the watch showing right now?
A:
8.10
